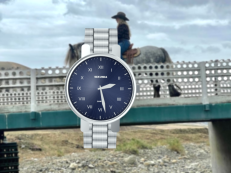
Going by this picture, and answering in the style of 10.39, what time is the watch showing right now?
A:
2.28
